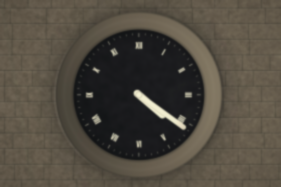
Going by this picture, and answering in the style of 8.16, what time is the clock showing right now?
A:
4.21
